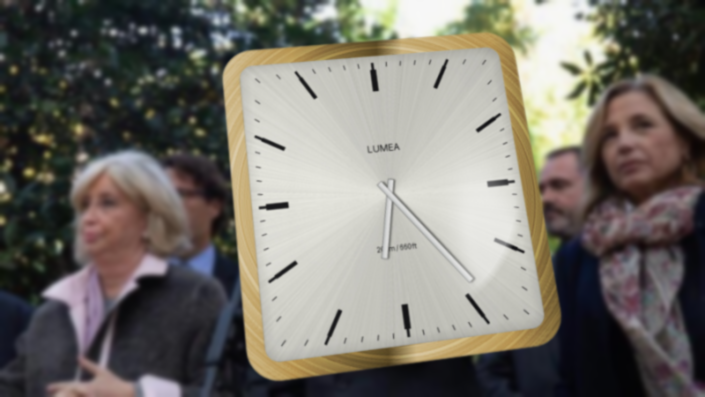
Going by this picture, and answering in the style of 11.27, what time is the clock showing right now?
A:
6.24
